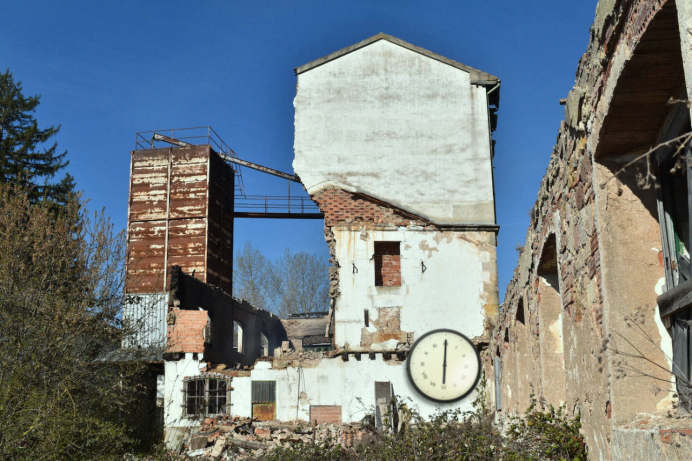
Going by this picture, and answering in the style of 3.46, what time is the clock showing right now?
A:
6.00
